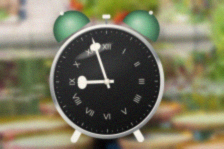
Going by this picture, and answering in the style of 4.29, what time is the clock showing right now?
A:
8.57
